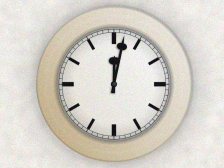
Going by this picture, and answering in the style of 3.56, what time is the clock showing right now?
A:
12.02
